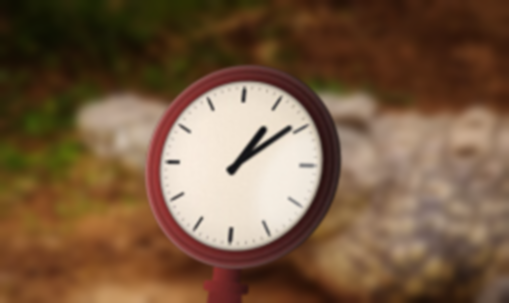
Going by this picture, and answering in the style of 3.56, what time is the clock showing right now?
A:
1.09
